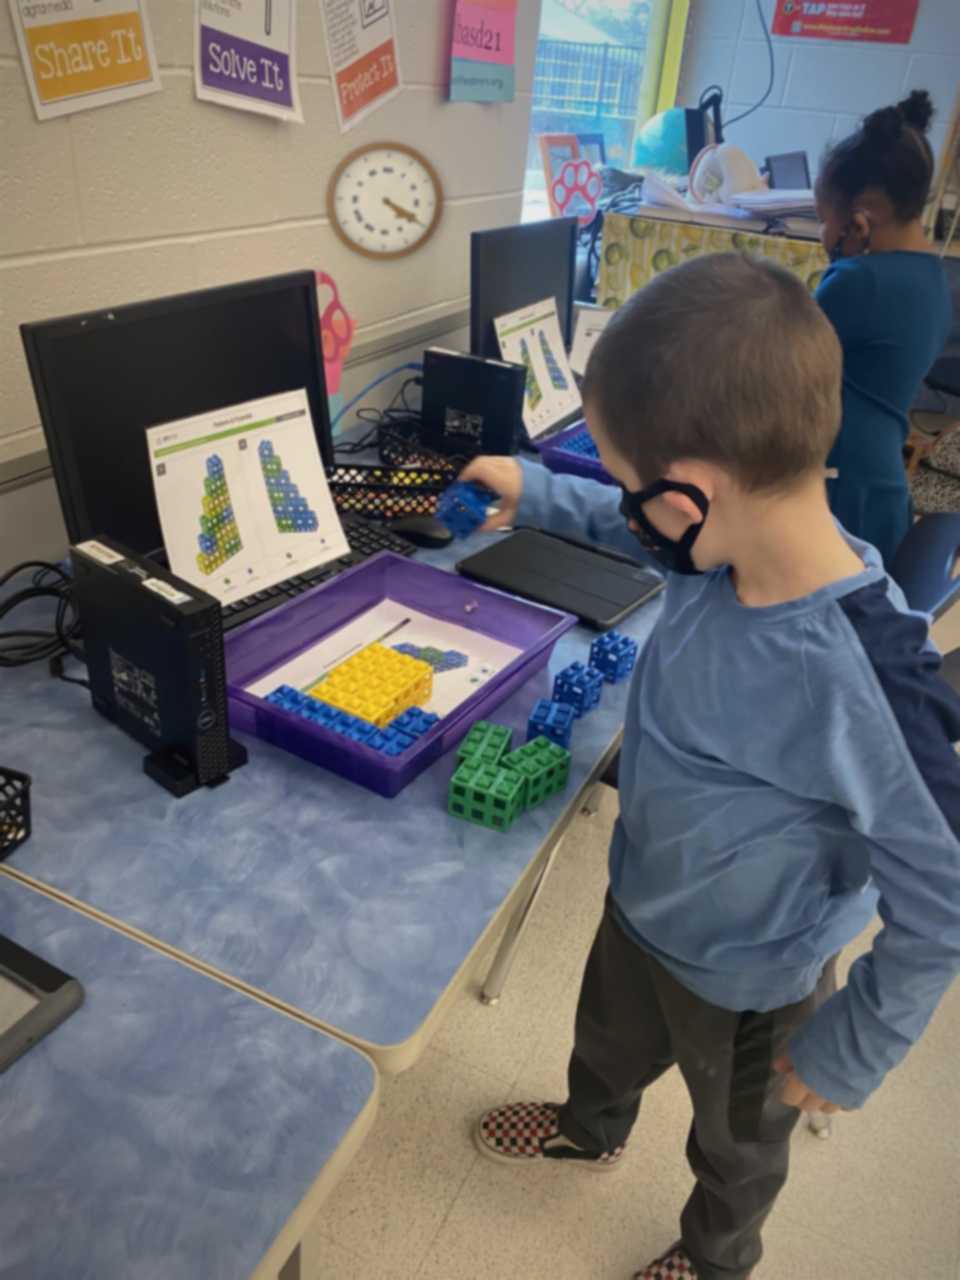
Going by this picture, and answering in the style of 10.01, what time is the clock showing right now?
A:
4.20
